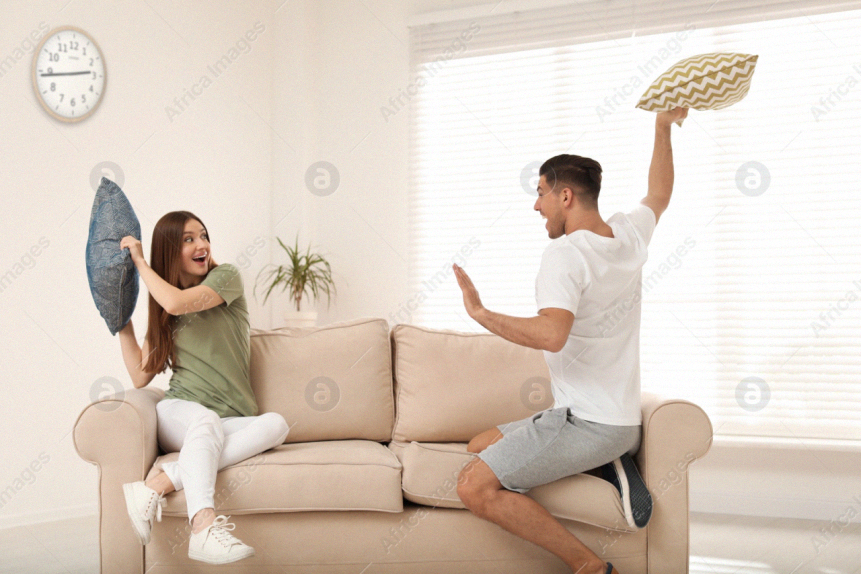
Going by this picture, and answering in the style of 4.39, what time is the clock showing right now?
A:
2.44
